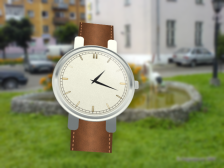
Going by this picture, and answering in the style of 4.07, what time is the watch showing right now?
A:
1.18
